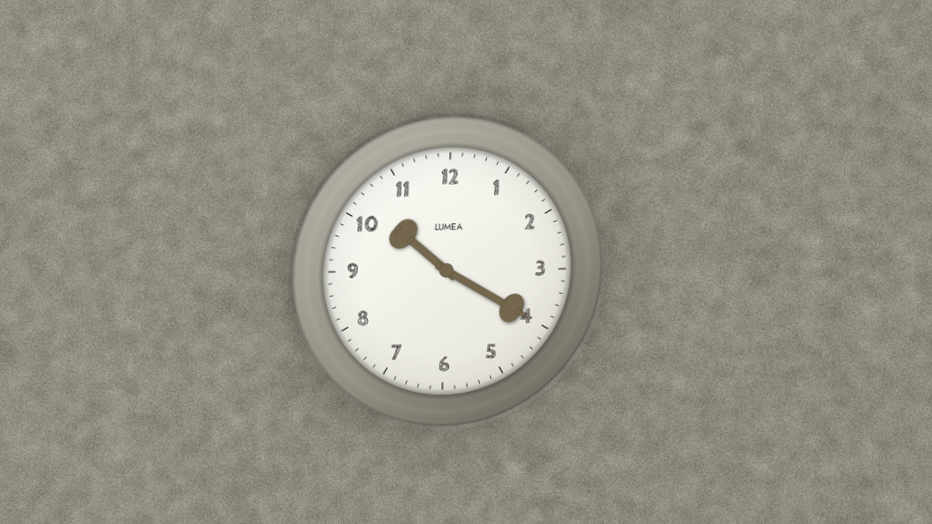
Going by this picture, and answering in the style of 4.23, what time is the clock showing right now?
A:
10.20
